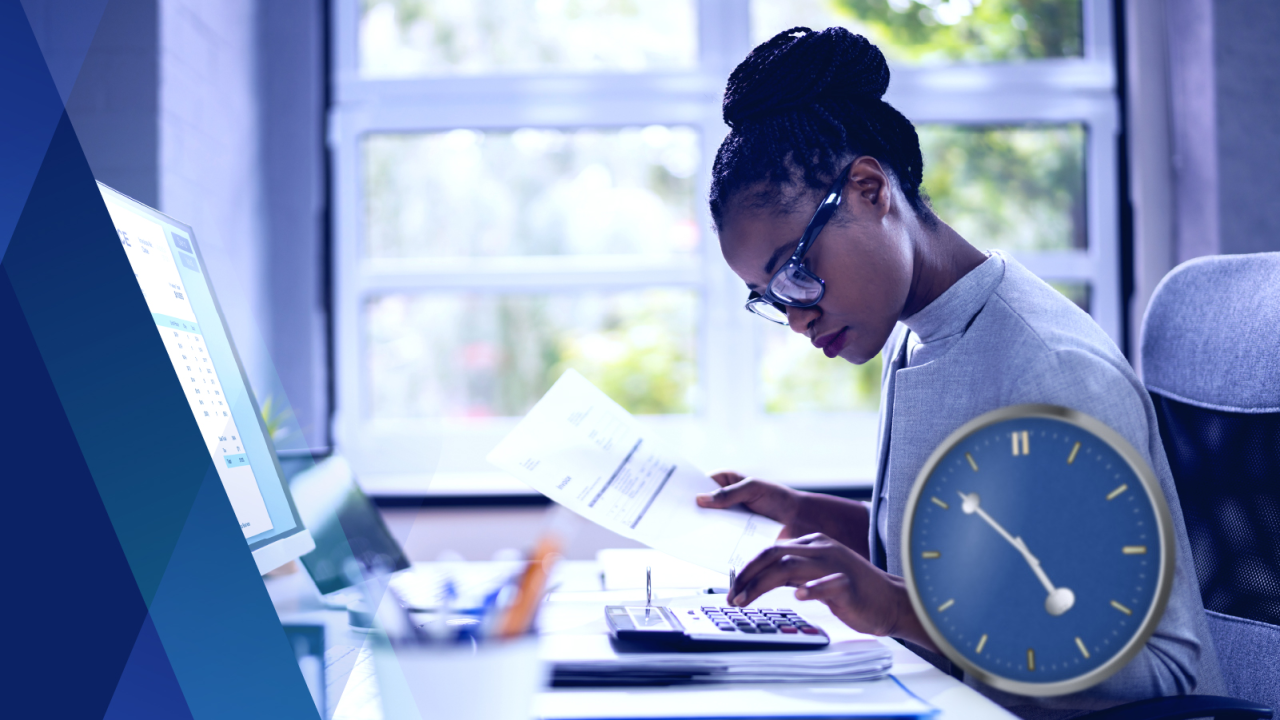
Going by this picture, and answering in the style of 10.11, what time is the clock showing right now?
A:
4.52
